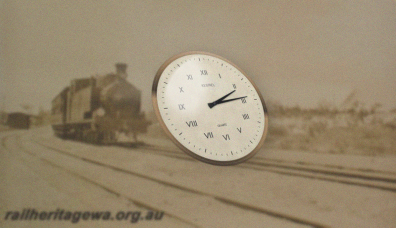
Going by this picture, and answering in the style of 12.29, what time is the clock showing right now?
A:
2.14
